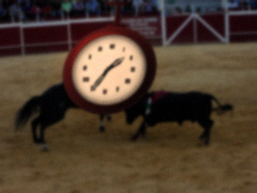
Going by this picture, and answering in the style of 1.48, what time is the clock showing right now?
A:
1.35
